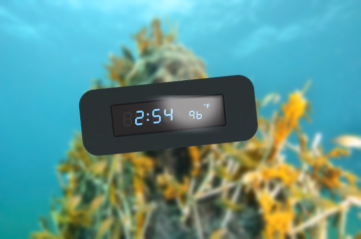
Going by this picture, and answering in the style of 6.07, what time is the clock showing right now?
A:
2.54
